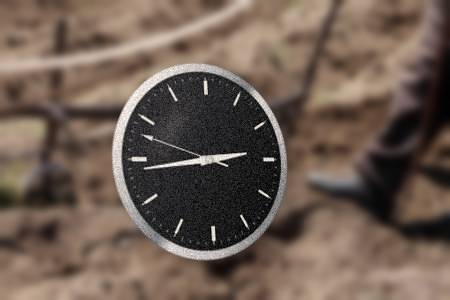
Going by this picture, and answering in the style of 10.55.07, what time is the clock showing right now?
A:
2.43.48
